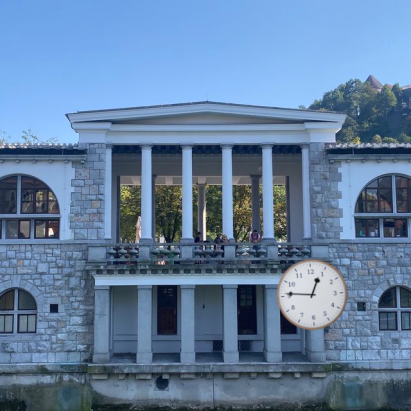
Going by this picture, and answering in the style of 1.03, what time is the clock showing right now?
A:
12.46
